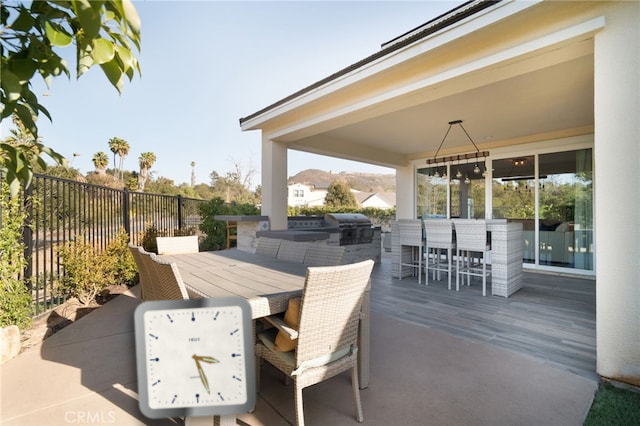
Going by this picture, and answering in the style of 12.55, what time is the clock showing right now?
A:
3.27
